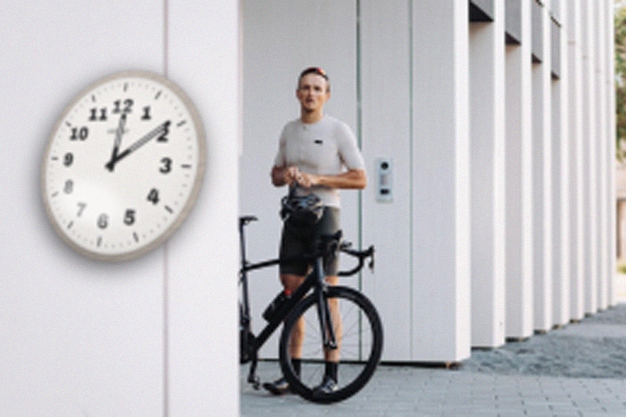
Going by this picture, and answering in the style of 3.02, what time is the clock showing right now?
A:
12.09
